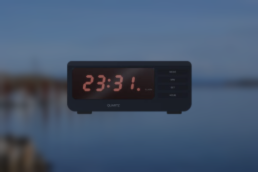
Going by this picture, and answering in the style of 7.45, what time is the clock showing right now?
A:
23.31
